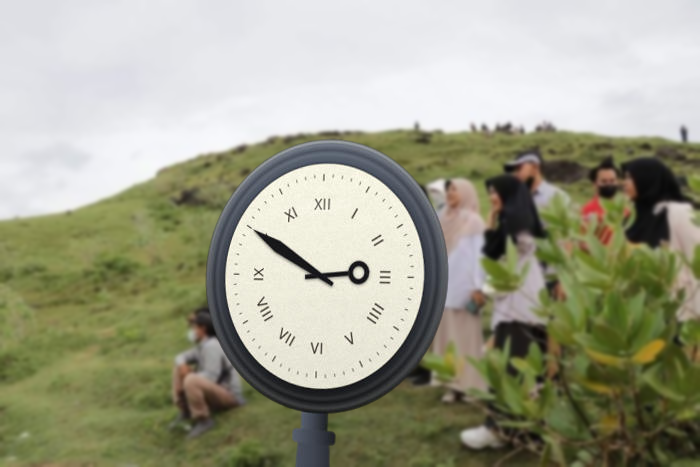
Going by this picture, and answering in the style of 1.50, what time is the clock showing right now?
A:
2.50
